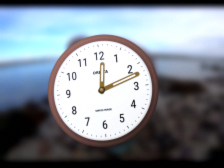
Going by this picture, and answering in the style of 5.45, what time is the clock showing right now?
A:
12.12
